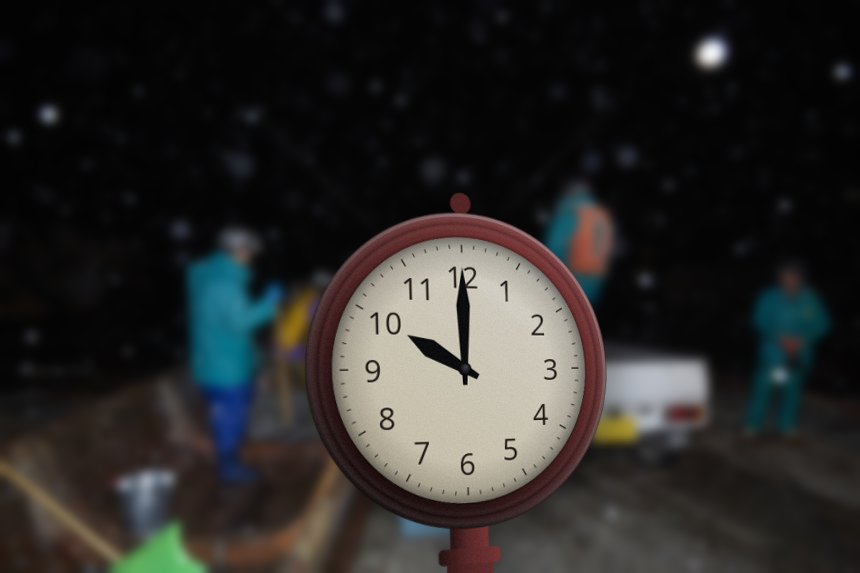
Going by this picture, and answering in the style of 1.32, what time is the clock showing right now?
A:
10.00
